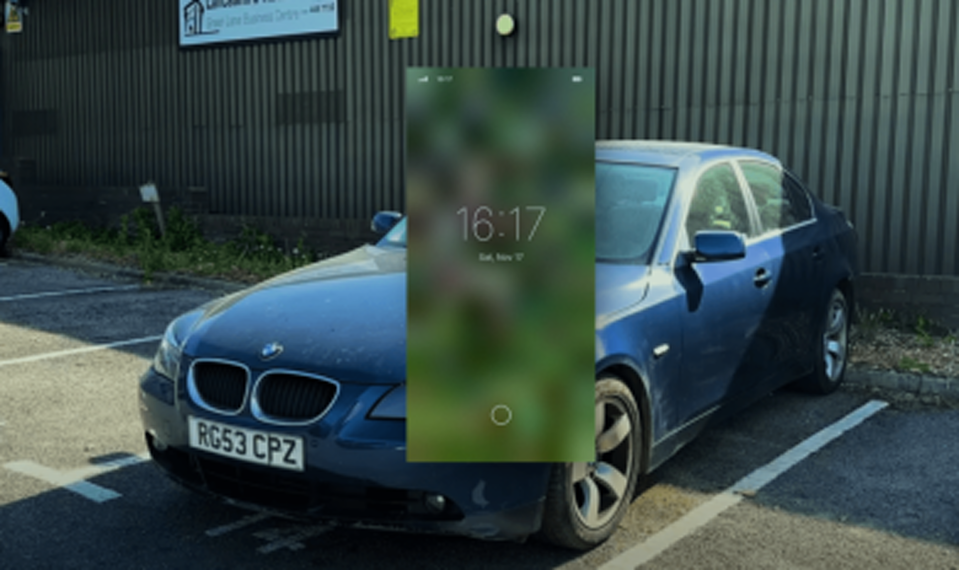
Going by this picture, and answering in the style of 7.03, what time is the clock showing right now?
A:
16.17
